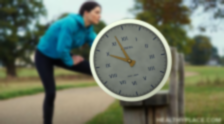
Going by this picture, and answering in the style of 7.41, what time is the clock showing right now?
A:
9.57
